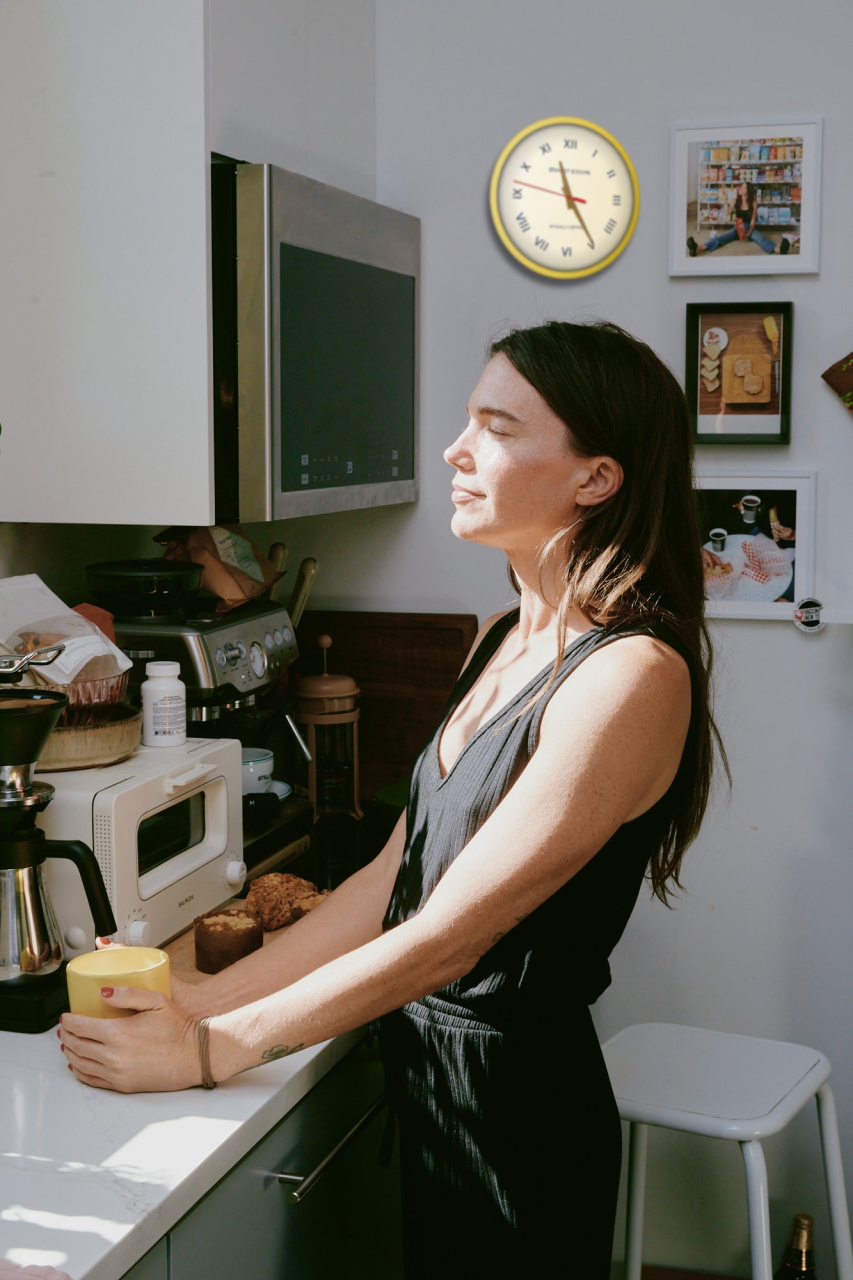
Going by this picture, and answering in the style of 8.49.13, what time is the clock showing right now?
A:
11.24.47
